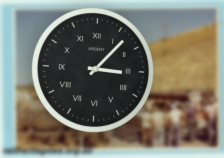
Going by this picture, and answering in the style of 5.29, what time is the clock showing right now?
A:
3.07
